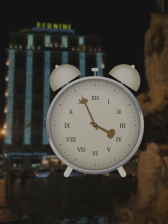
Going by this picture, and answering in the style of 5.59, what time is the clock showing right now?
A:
3.56
